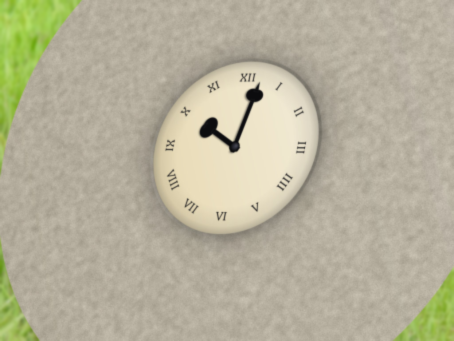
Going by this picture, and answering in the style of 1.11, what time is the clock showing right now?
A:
10.02
